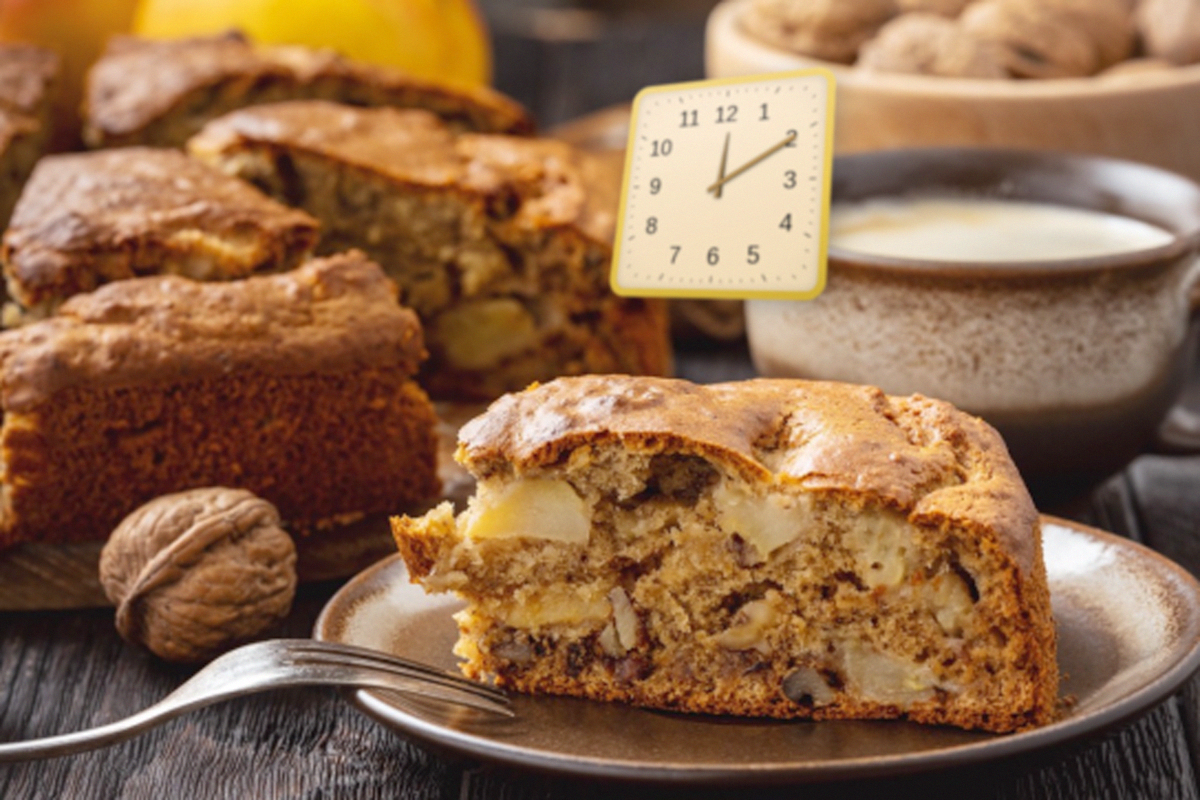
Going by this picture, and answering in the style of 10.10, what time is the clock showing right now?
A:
12.10
